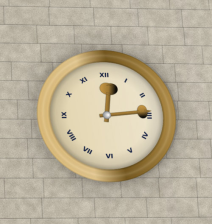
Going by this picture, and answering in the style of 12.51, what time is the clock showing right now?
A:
12.14
